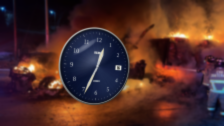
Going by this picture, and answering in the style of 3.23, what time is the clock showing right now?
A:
12.34
